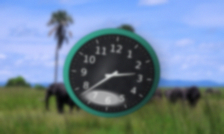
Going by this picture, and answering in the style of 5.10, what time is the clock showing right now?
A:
2.38
